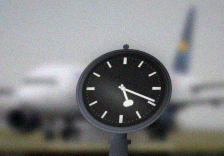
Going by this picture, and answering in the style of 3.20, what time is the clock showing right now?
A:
5.19
